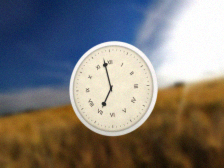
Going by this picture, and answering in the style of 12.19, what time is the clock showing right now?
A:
6.58
